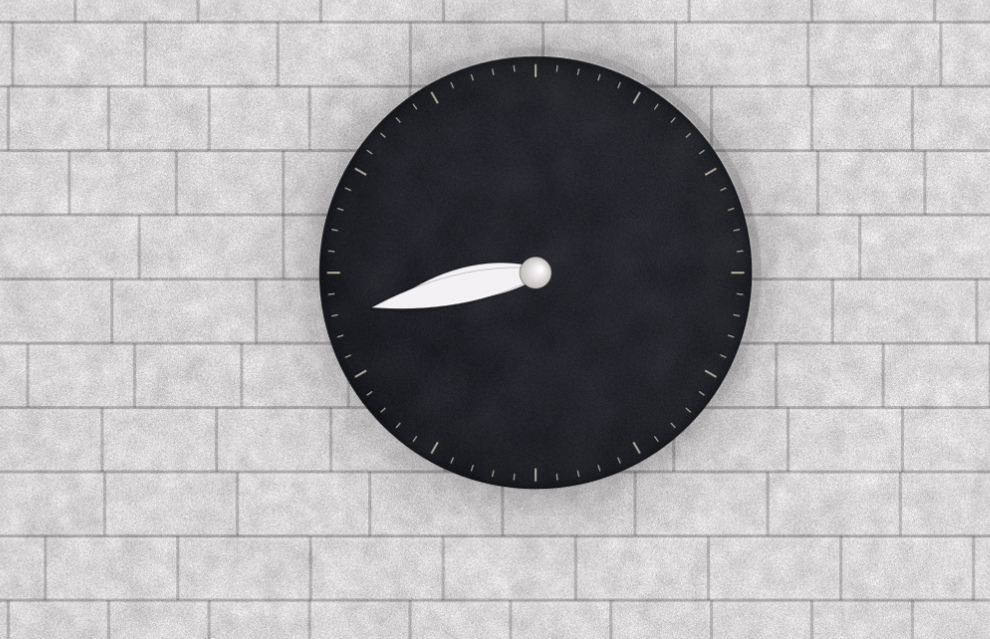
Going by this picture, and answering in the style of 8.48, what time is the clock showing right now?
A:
8.43
